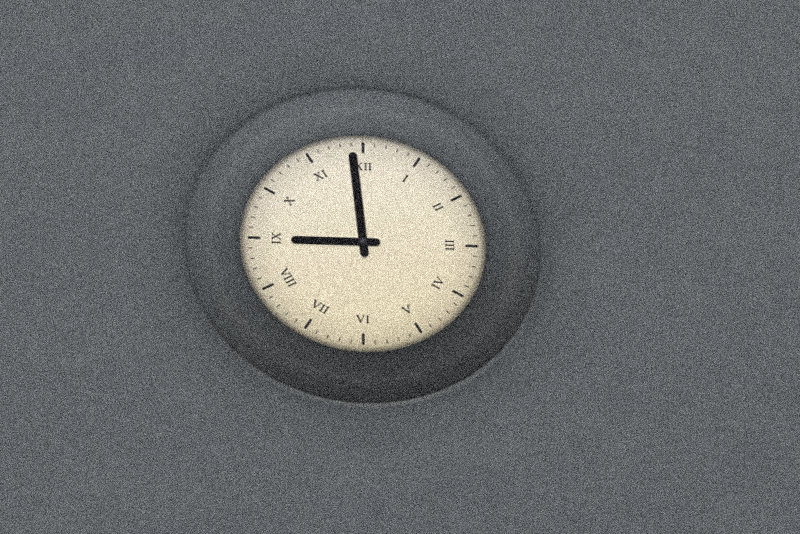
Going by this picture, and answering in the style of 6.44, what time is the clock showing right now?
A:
8.59
